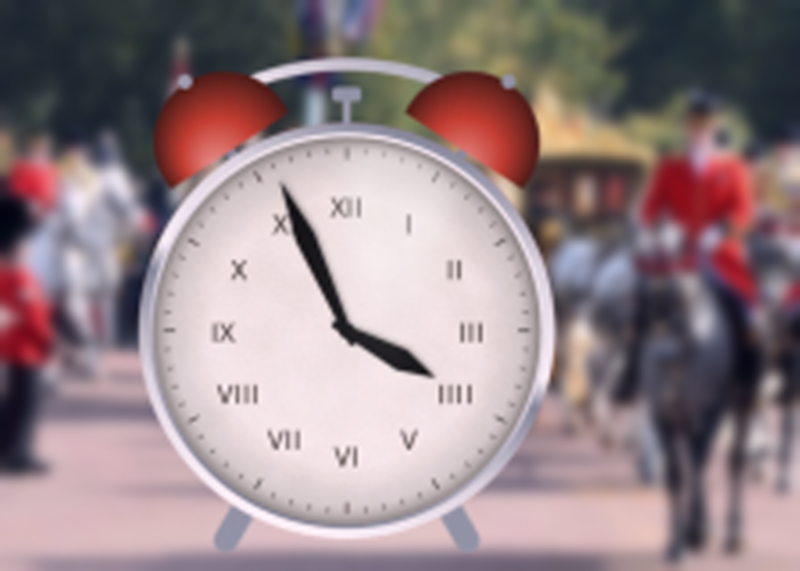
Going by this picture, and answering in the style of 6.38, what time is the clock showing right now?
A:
3.56
